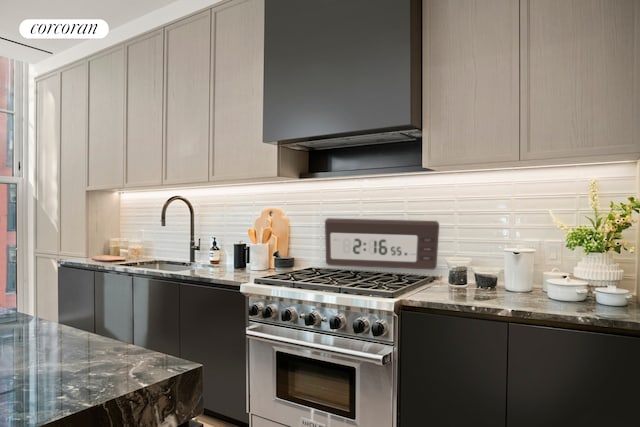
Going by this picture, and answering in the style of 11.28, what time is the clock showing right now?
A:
2.16
